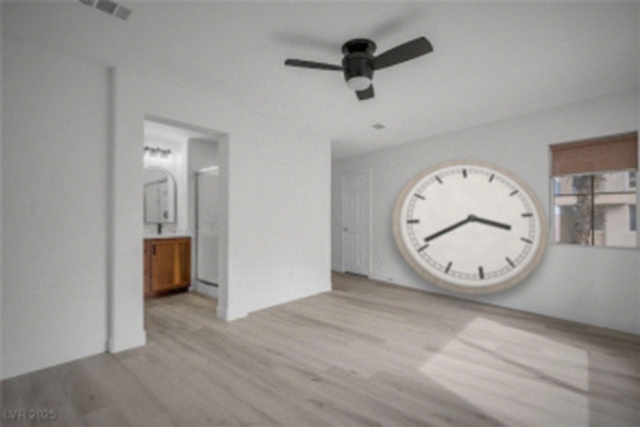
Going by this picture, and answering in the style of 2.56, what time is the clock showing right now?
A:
3.41
